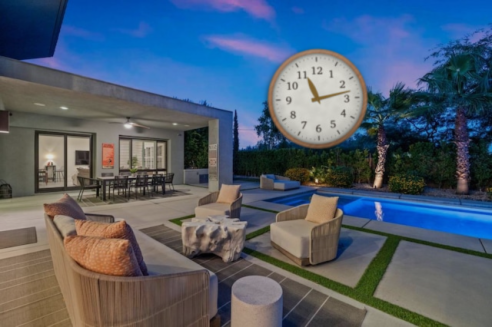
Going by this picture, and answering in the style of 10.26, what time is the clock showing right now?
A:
11.13
